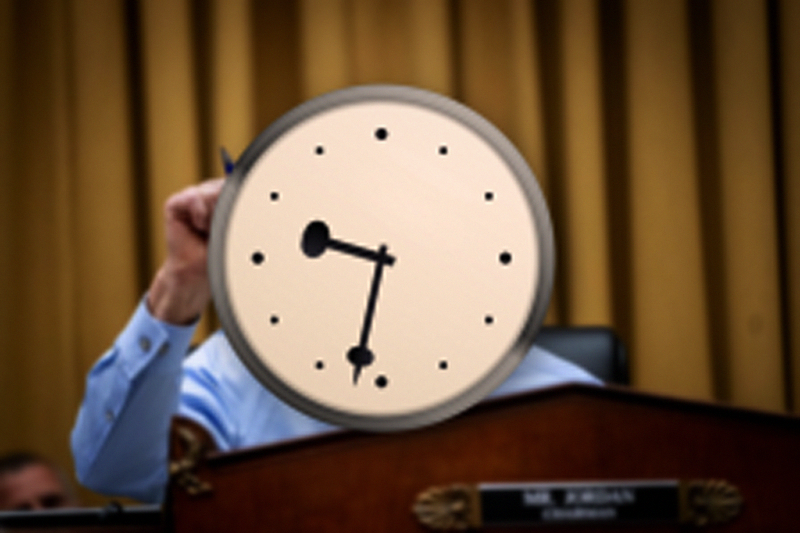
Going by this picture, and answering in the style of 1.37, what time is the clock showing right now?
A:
9.32
